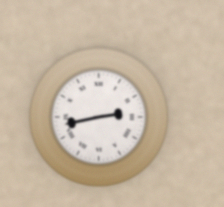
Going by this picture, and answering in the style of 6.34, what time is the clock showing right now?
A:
2.43
